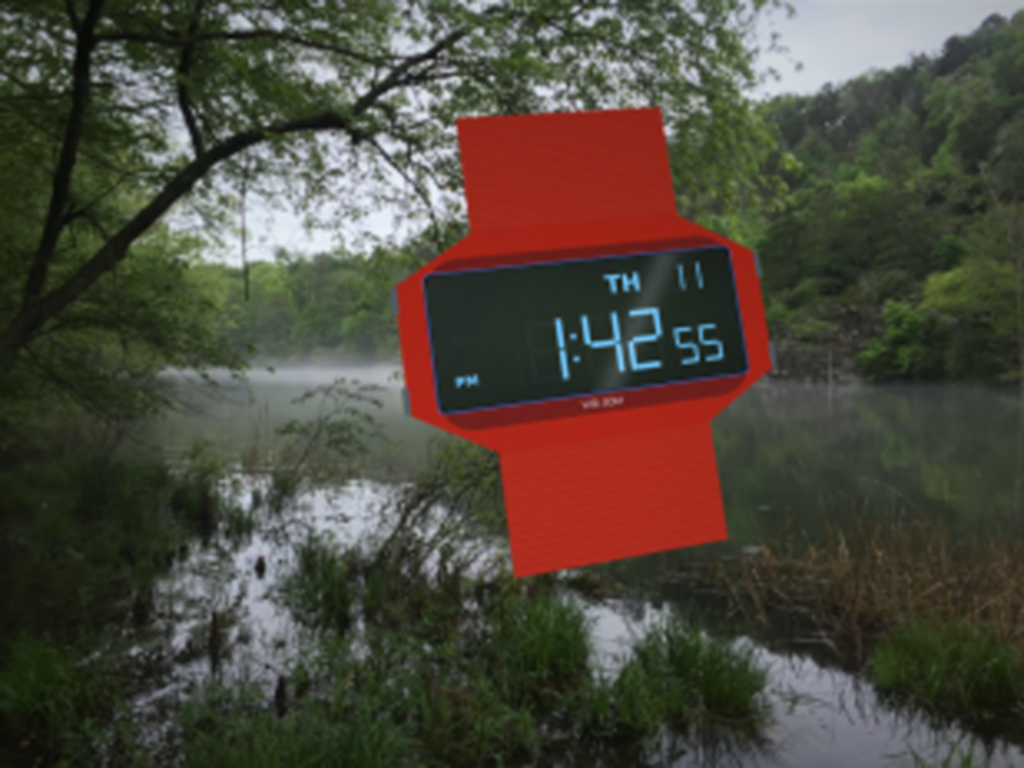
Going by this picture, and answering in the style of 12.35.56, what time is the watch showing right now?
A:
1.42.55
